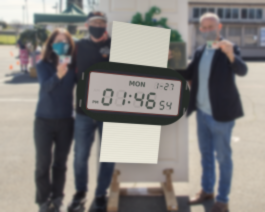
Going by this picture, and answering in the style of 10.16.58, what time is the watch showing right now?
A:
1.46.54
